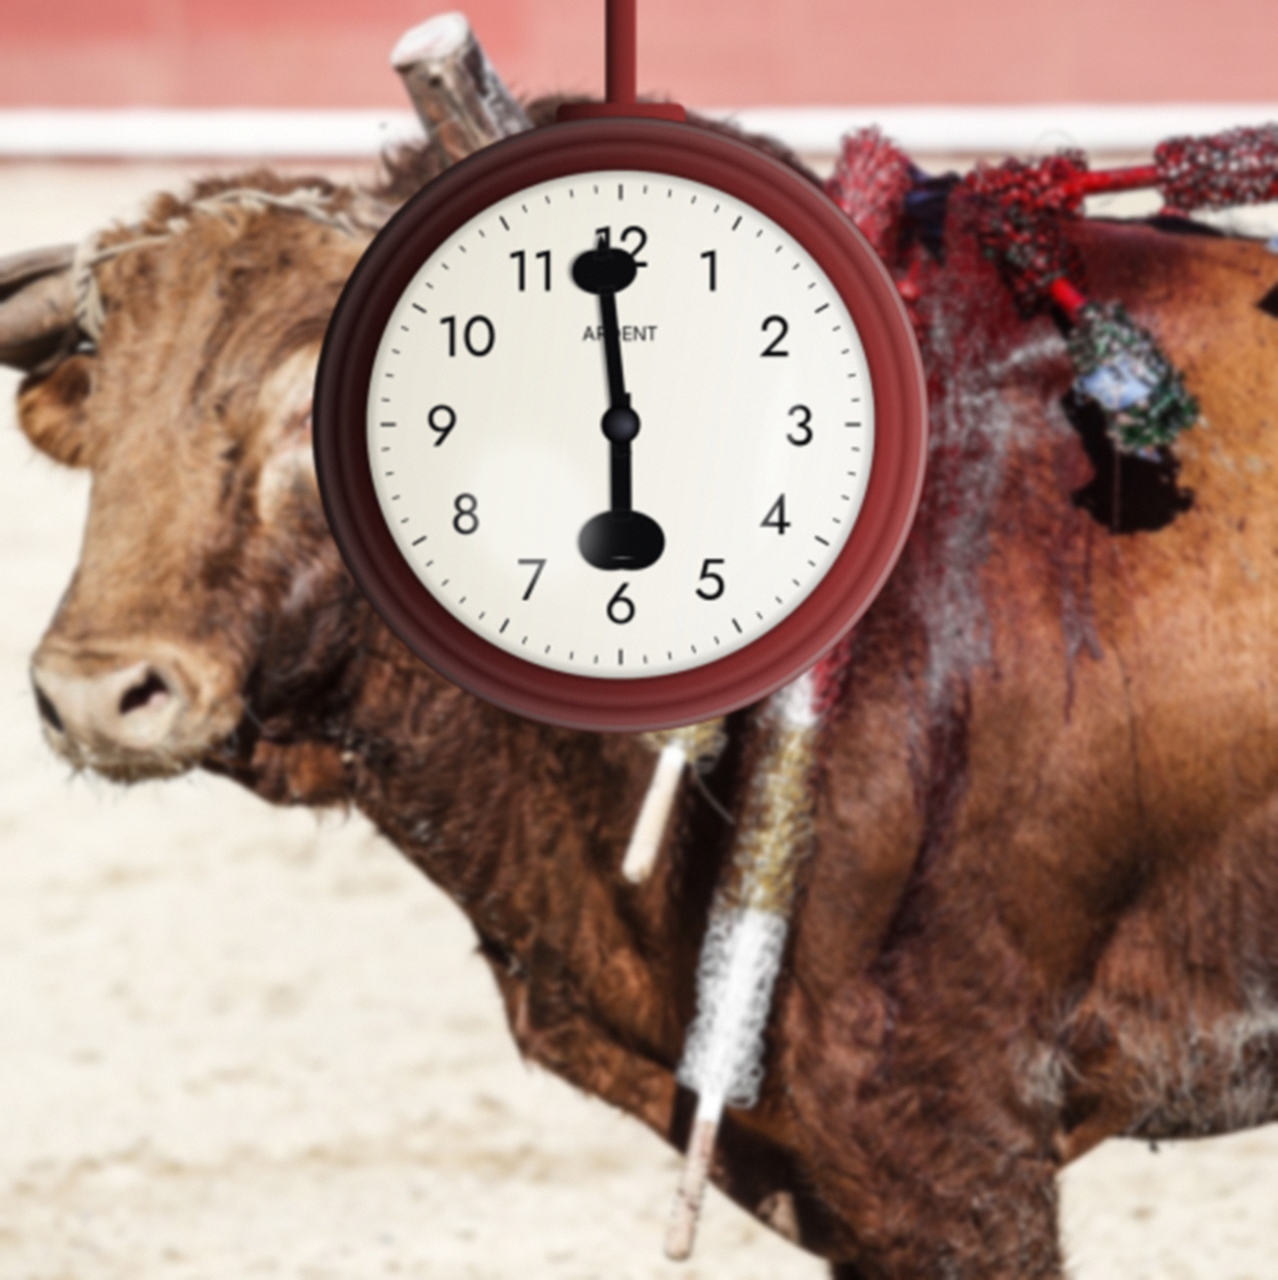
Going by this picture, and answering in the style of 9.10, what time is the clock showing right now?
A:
5.59
